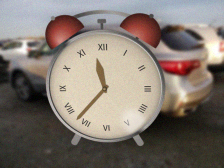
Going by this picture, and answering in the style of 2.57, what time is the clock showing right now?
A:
11.37
